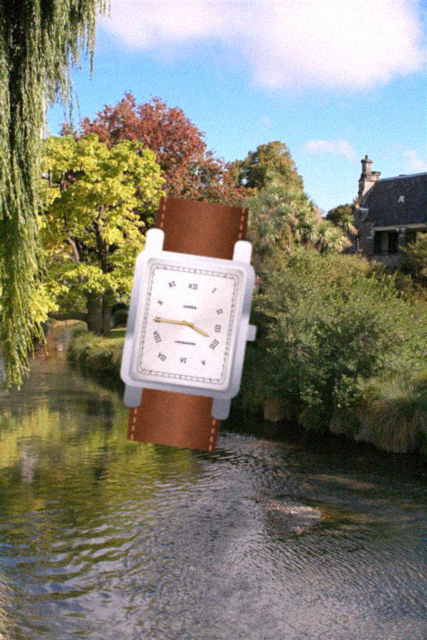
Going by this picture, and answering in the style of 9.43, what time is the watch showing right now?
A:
3.45
